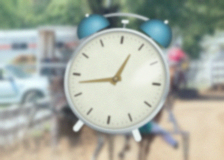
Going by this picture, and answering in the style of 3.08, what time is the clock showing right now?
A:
12.43
